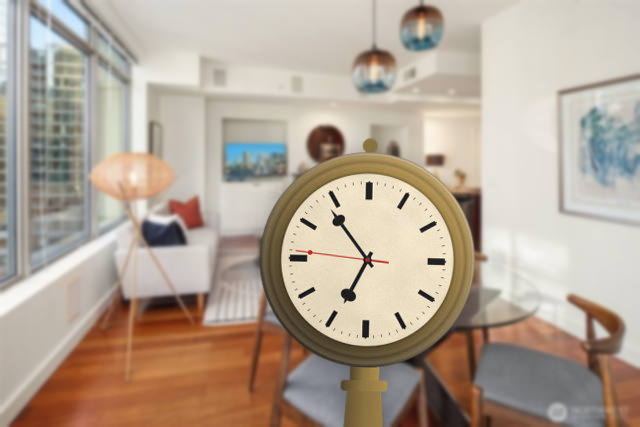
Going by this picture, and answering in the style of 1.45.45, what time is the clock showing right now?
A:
6.53.46
